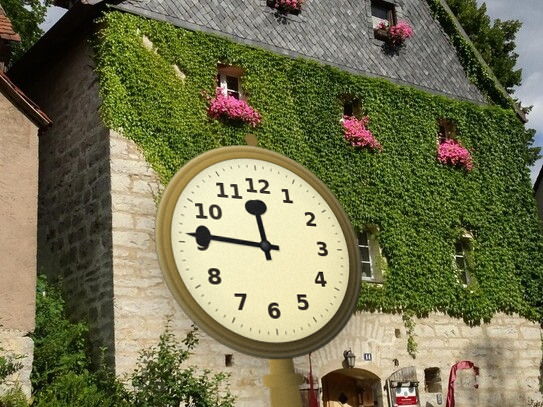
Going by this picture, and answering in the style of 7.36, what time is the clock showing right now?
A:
11.46
